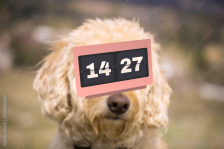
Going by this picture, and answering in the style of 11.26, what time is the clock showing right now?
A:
14.27
